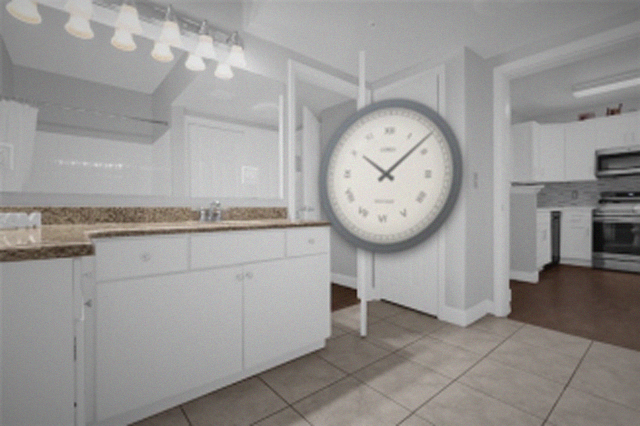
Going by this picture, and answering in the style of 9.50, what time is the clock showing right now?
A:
10.08
